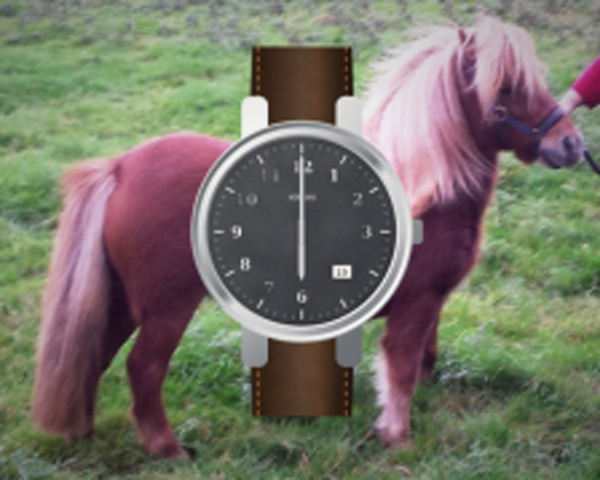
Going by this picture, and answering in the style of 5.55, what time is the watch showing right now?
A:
6.00
